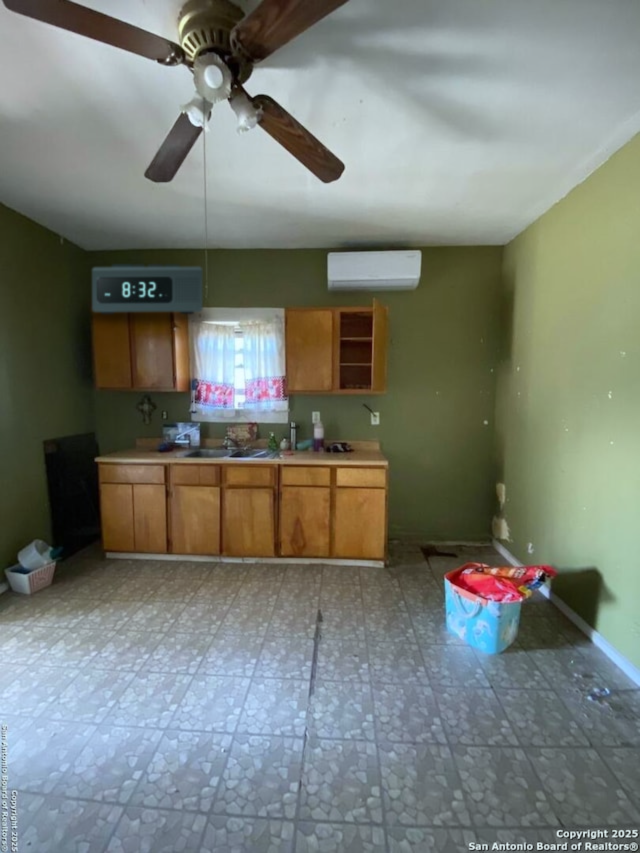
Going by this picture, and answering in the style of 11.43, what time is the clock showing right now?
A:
8.32
